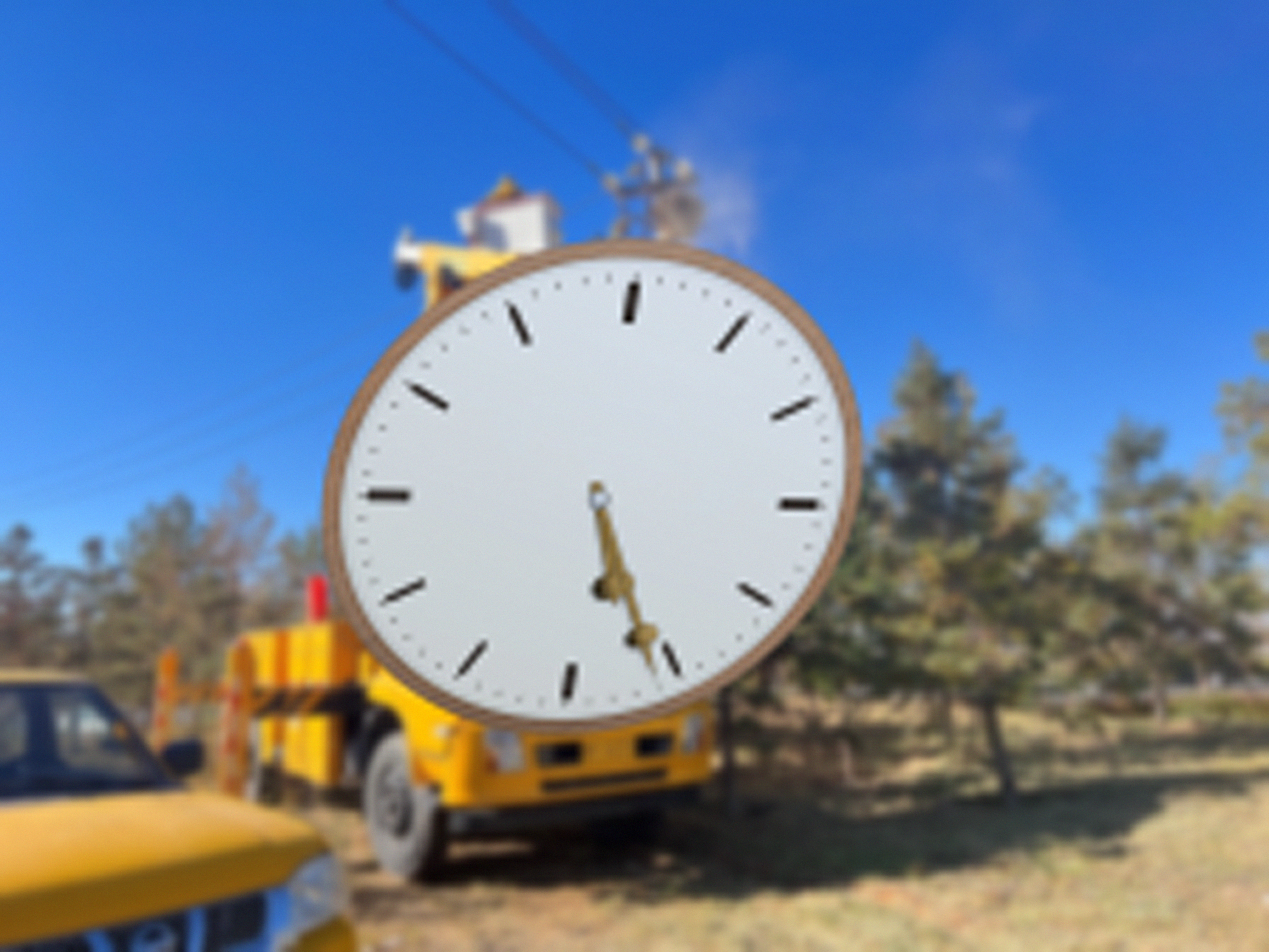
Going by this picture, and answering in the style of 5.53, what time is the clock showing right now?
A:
5.26
